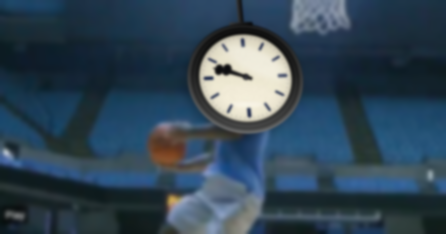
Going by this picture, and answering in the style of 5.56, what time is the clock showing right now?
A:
9.48
